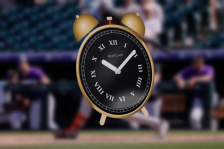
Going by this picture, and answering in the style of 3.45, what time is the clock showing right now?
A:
10.09
